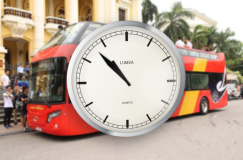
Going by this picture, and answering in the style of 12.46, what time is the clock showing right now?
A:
10.53
